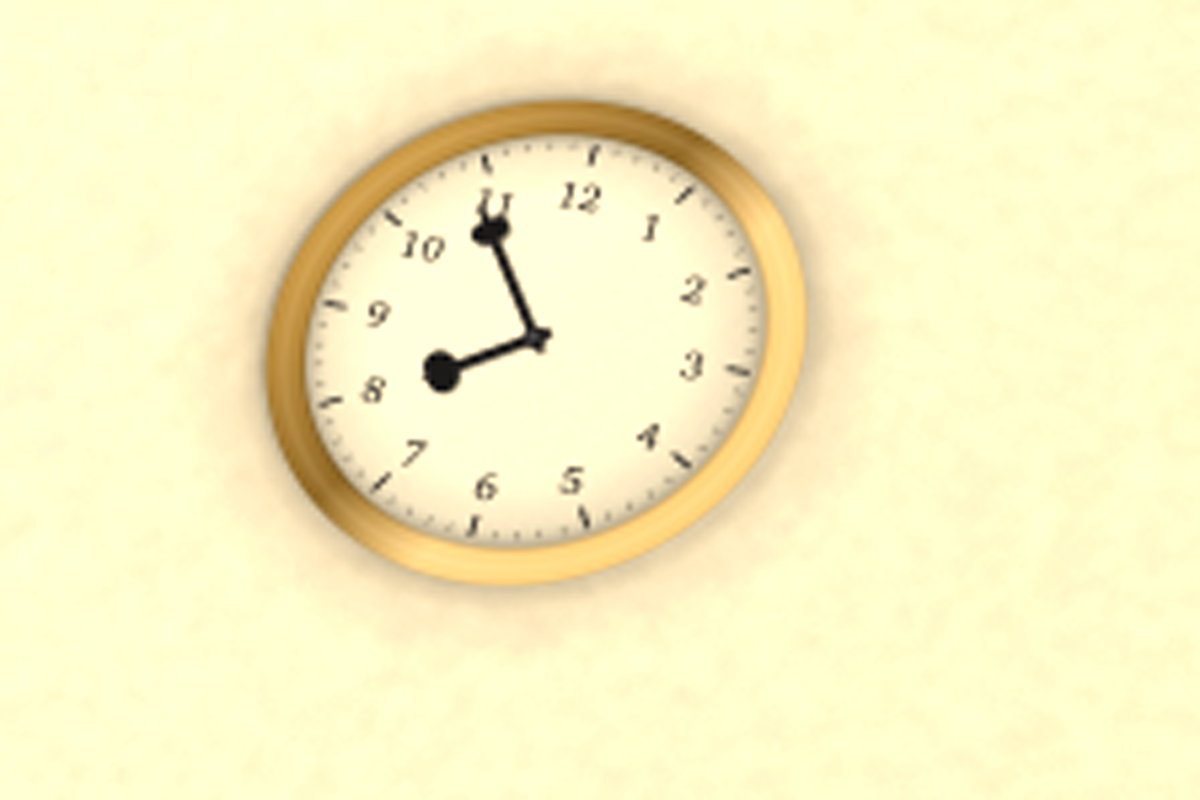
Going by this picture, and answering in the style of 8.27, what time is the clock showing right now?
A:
7.54
